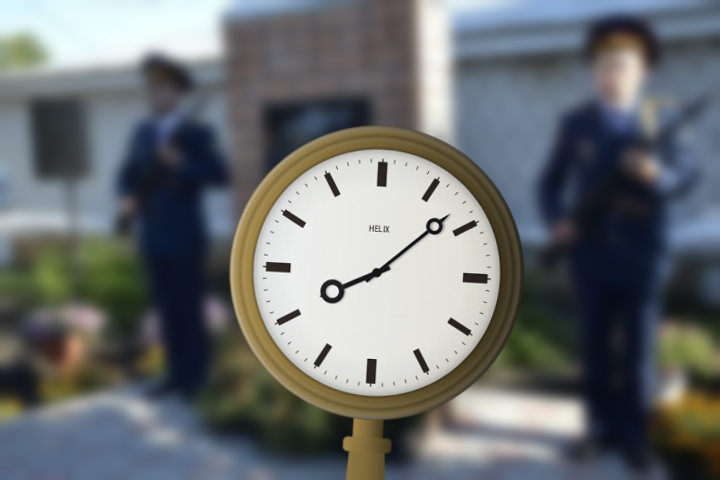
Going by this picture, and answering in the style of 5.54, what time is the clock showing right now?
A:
8.08
